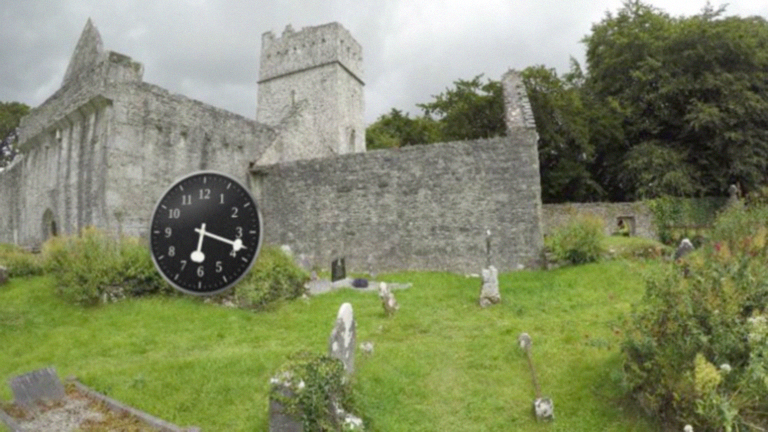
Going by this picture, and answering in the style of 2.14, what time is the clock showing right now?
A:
6.18
